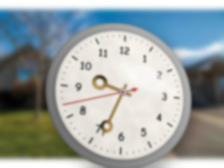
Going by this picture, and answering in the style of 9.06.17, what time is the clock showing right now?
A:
9.33.42
